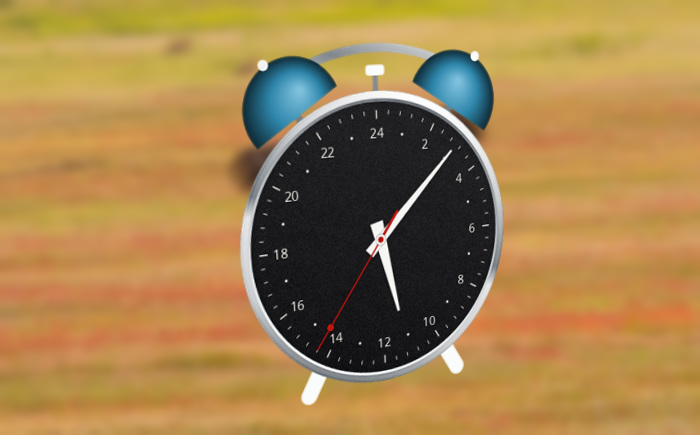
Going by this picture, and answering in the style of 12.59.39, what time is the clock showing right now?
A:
11.07.36
